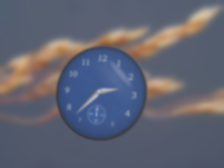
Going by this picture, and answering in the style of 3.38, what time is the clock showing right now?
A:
2.37
